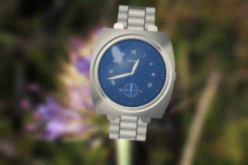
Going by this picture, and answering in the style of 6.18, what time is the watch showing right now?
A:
12.42
